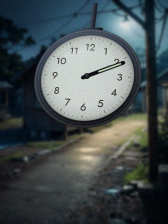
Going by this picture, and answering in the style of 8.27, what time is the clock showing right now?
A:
2.11
